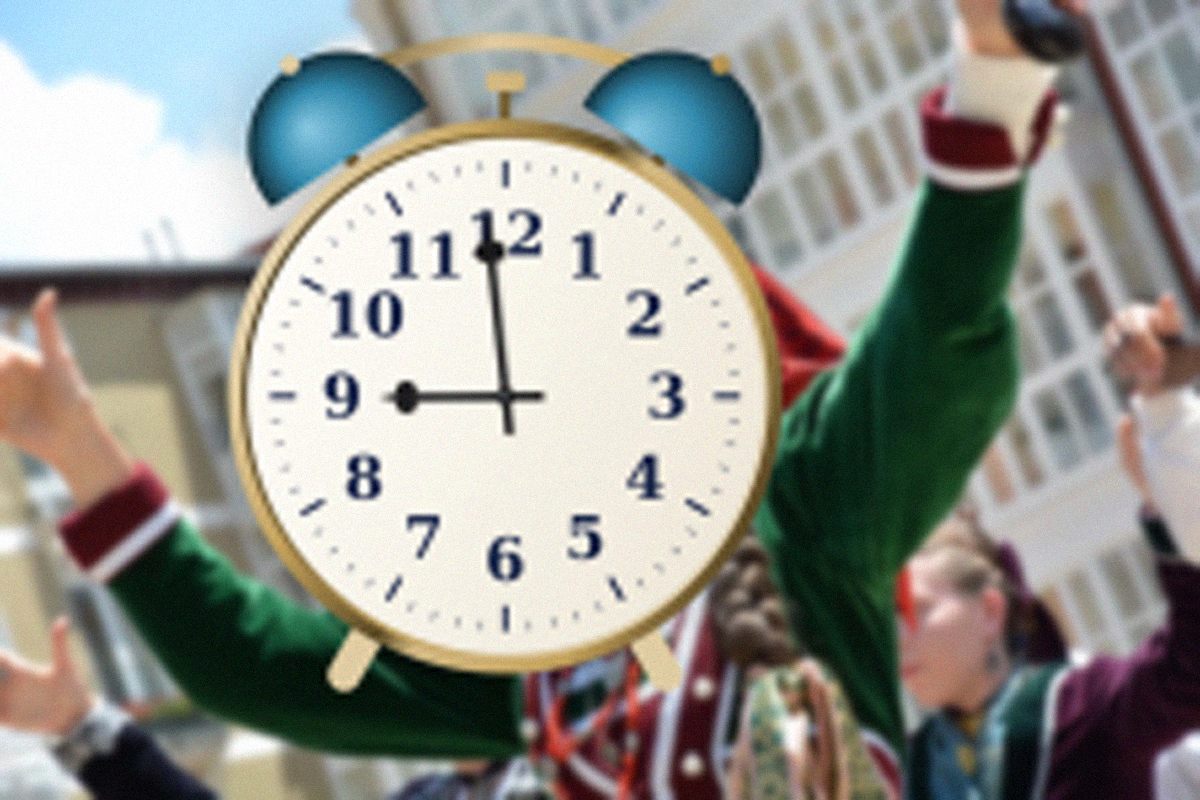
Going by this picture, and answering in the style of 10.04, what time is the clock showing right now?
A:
8.59
